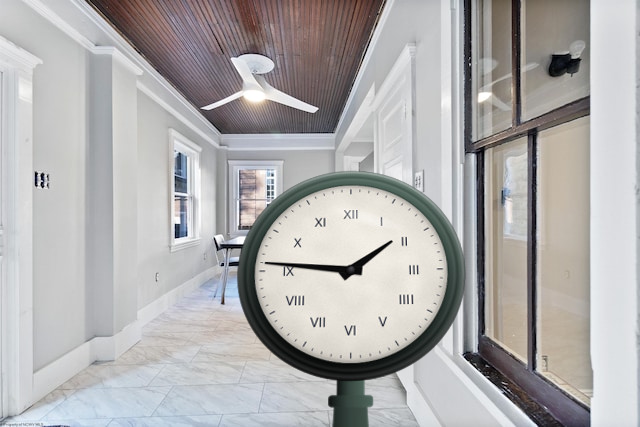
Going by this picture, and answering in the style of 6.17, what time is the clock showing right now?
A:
1.46
